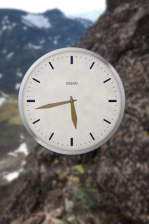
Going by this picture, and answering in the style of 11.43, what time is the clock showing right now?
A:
5.43
